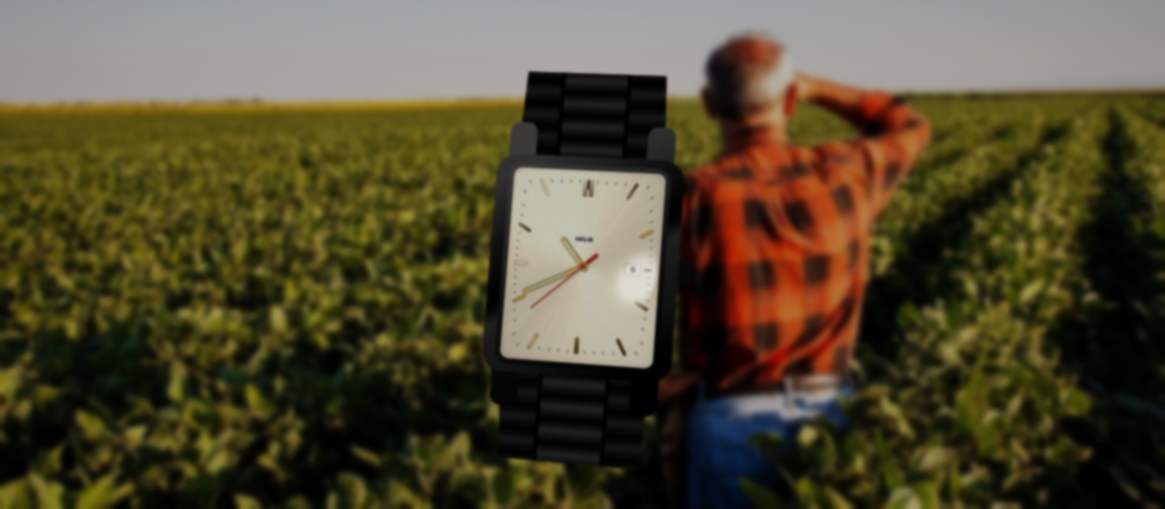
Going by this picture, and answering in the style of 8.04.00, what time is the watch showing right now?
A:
10.40.38
